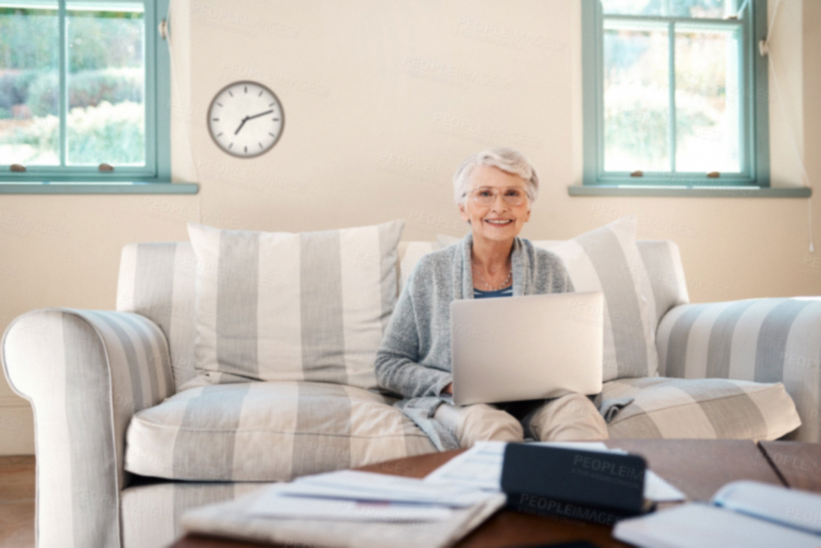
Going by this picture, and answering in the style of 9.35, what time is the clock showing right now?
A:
7.12
